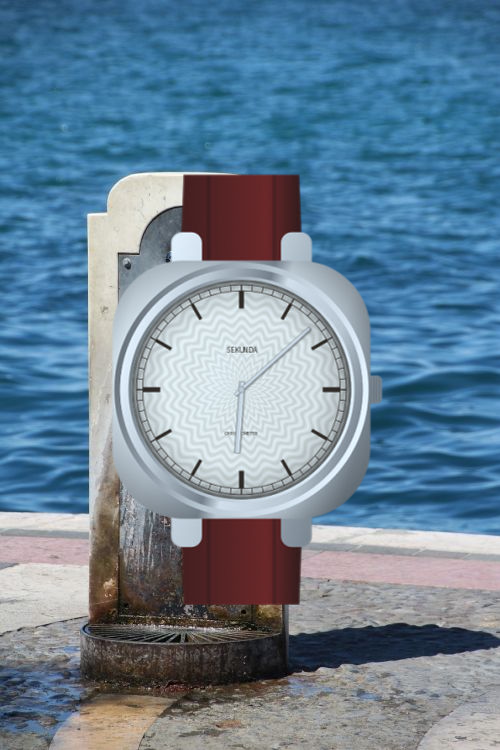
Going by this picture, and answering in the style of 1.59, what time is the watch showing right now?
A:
6.08
